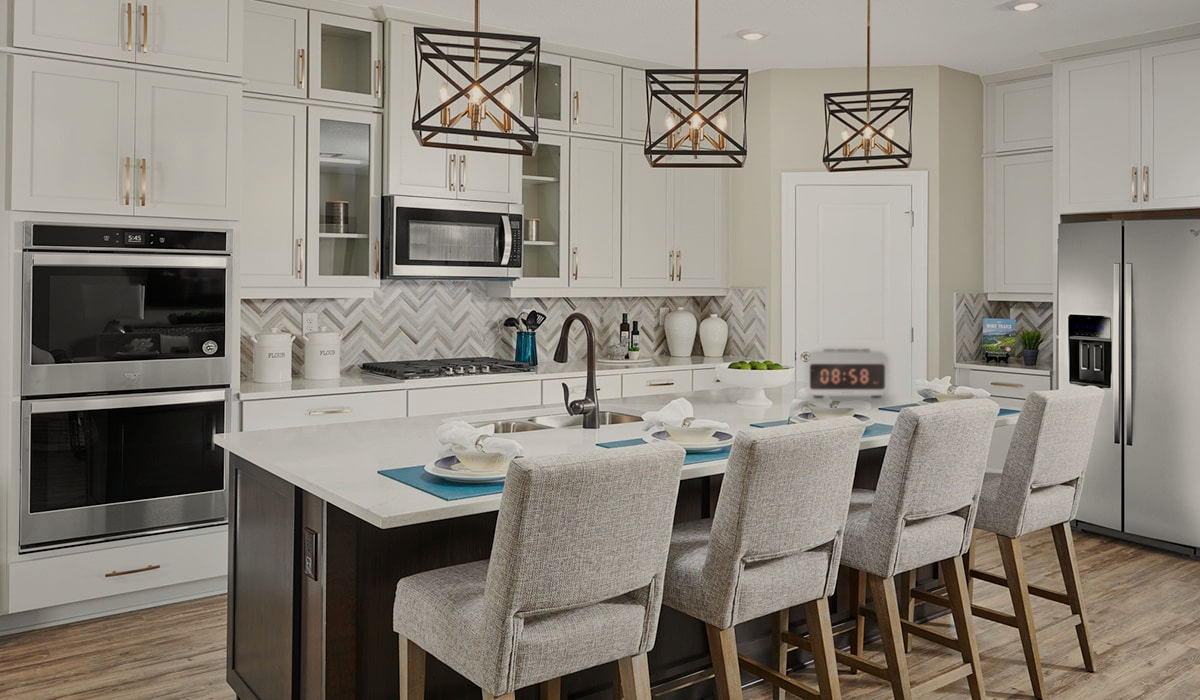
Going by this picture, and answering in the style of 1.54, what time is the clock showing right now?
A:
8.58
